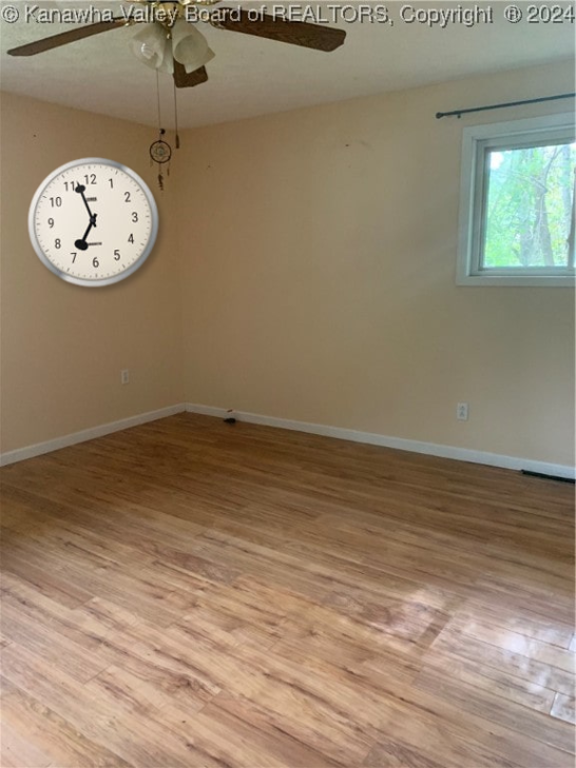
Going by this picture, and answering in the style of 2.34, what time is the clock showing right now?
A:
6.57
